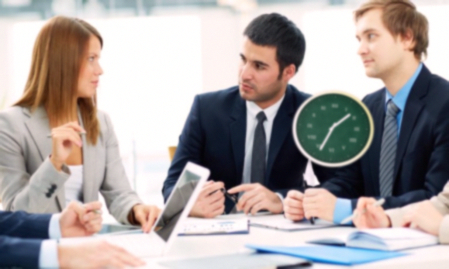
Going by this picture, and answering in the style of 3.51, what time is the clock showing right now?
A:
1.34
